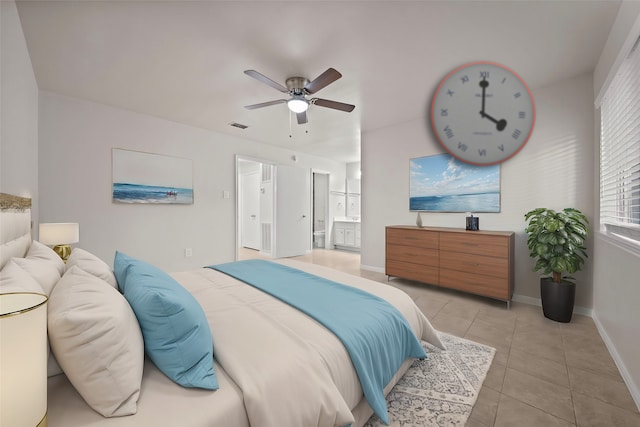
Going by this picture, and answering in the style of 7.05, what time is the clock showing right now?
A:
4.00
